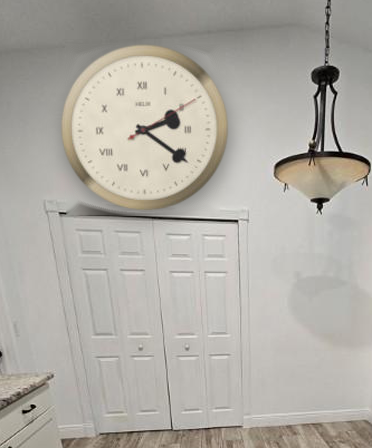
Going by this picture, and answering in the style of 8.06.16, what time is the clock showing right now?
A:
2.21.10
